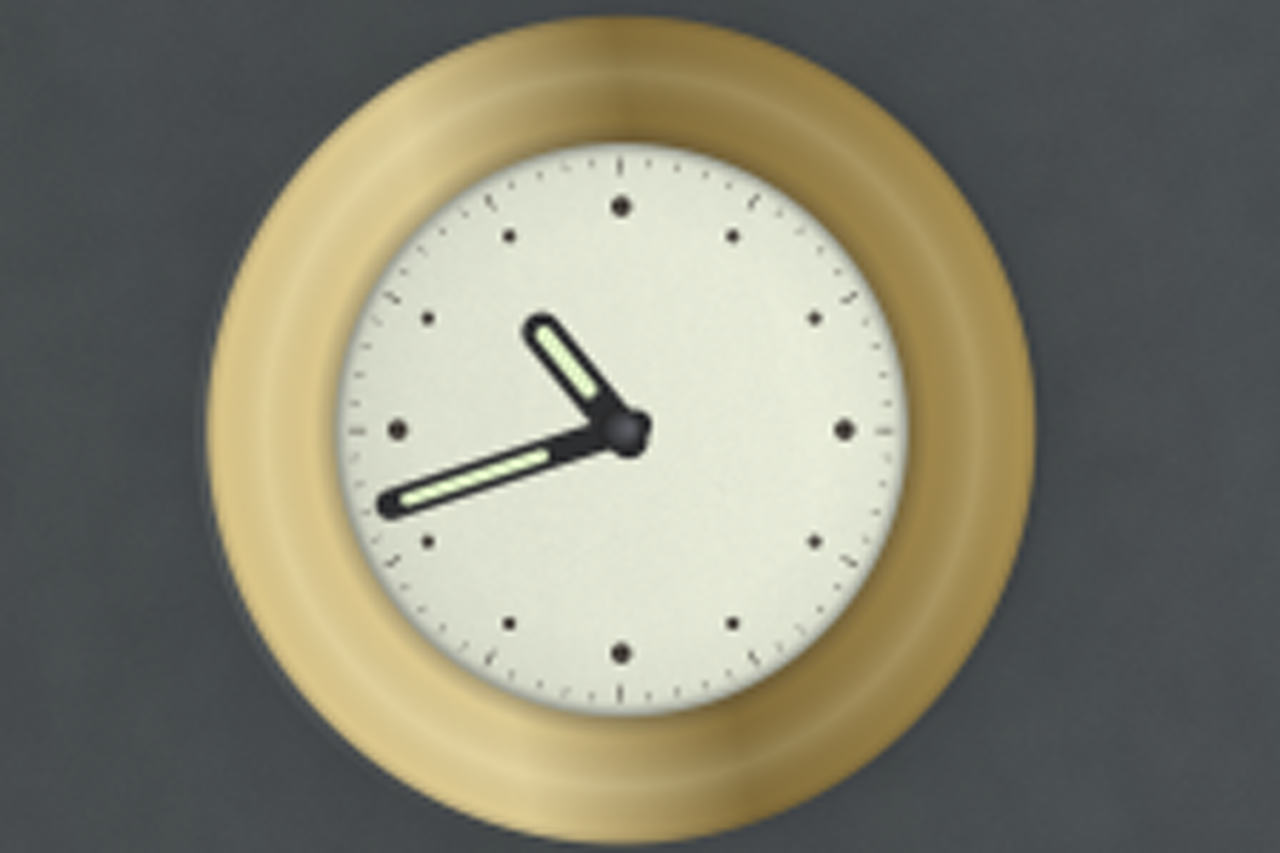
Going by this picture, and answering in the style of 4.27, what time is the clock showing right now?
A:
10.42
